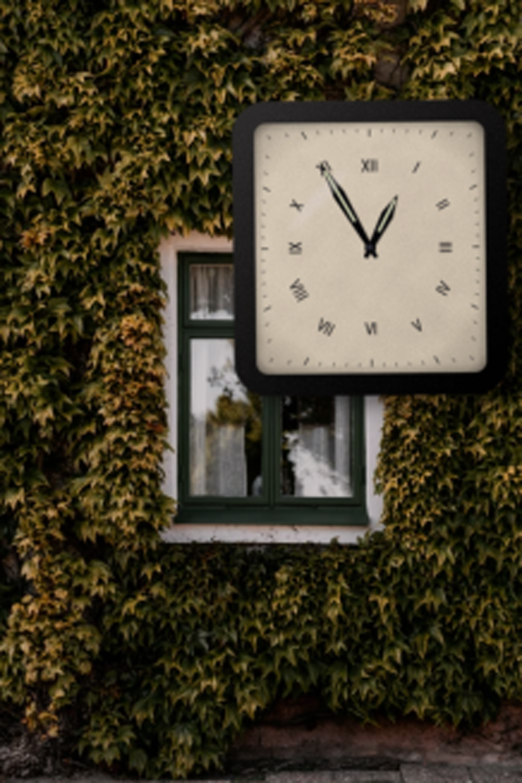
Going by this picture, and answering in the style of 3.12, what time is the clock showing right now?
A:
12.55
